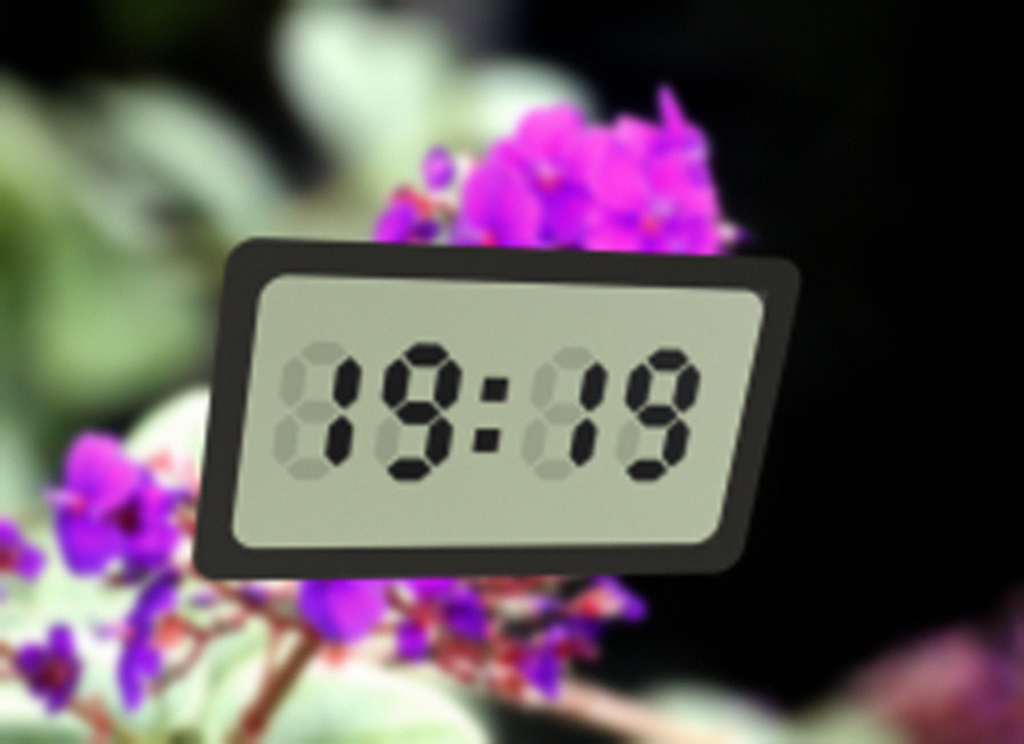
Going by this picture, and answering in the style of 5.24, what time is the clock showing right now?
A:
19.19
